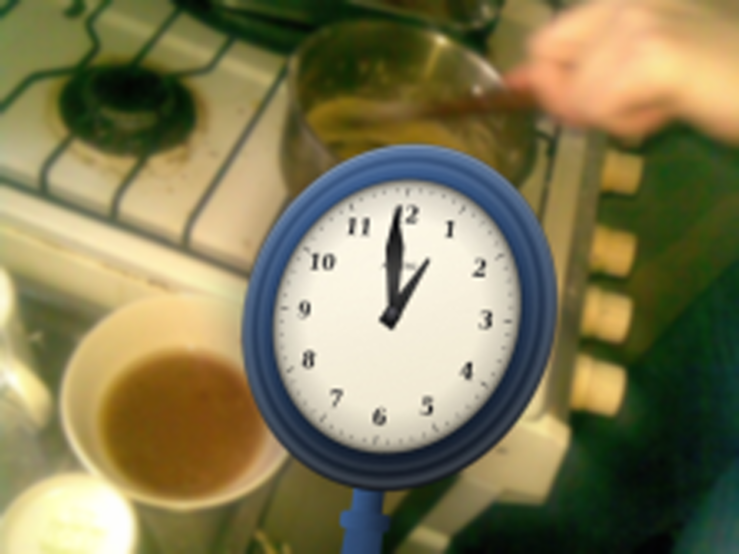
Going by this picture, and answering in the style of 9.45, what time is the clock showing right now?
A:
12.59
